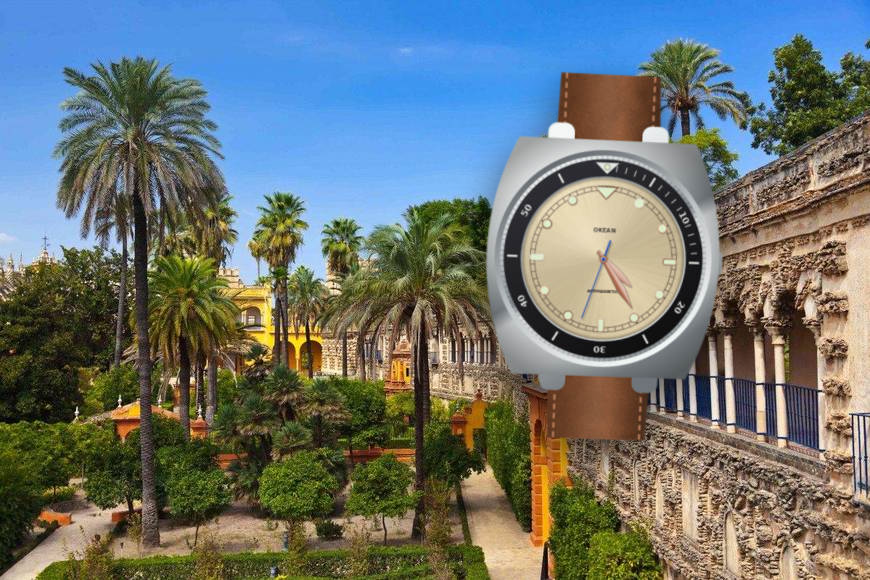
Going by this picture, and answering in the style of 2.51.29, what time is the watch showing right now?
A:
4.24.33
